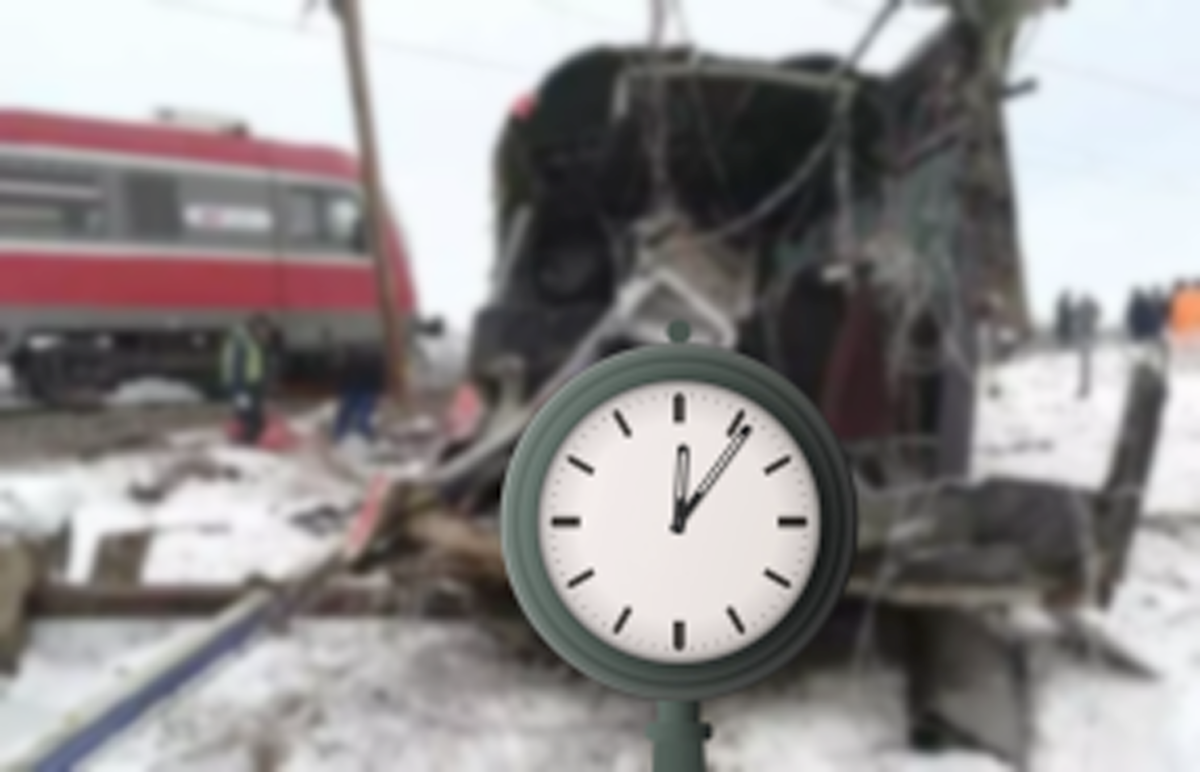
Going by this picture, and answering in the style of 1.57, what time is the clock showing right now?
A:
12.06
